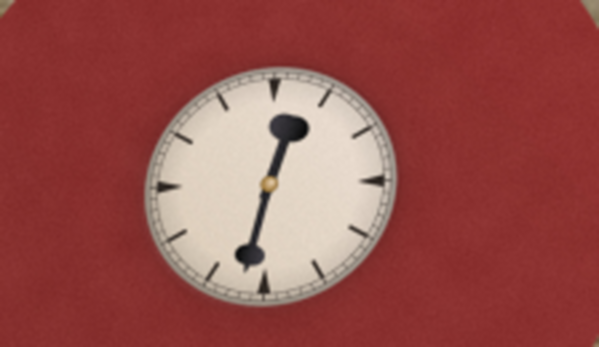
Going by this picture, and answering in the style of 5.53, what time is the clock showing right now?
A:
12.32
